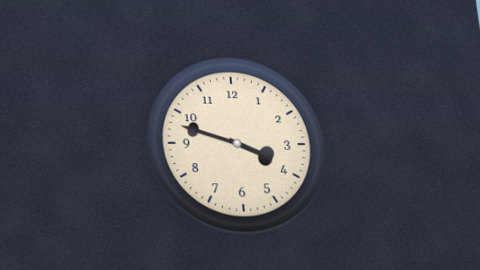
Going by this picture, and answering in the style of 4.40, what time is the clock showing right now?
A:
3.48
